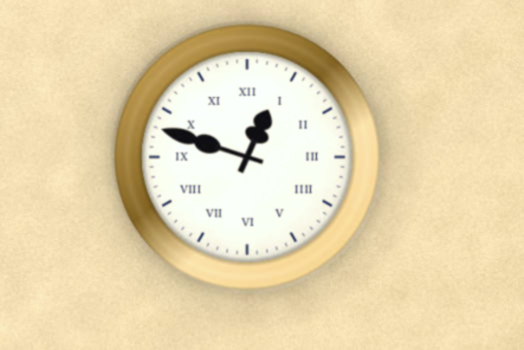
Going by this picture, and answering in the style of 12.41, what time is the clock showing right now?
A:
12.48
